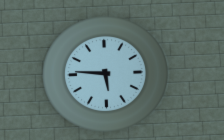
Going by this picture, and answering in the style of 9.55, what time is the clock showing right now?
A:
5.46
